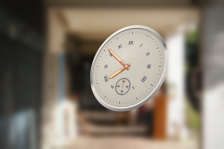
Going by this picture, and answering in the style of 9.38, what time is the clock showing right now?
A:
7.51
